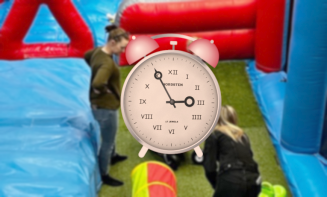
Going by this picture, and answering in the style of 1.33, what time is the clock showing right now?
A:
2.55
